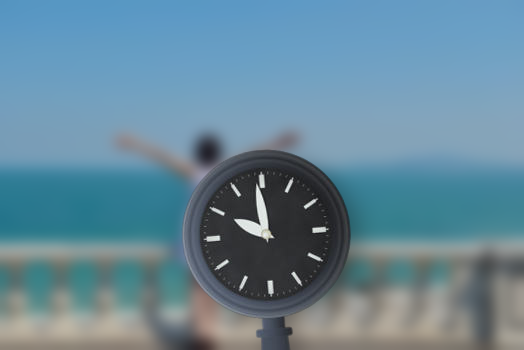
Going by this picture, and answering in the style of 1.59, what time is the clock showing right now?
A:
9.59
